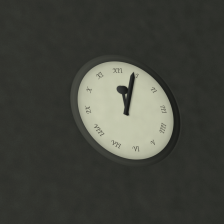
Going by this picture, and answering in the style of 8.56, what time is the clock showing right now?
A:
12.04
